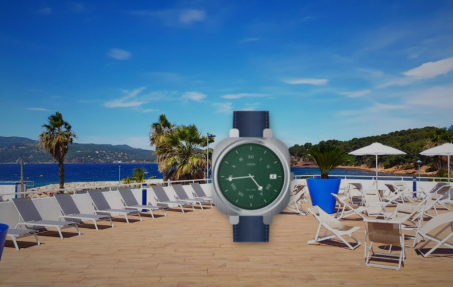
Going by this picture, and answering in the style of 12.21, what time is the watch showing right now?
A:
4.44
